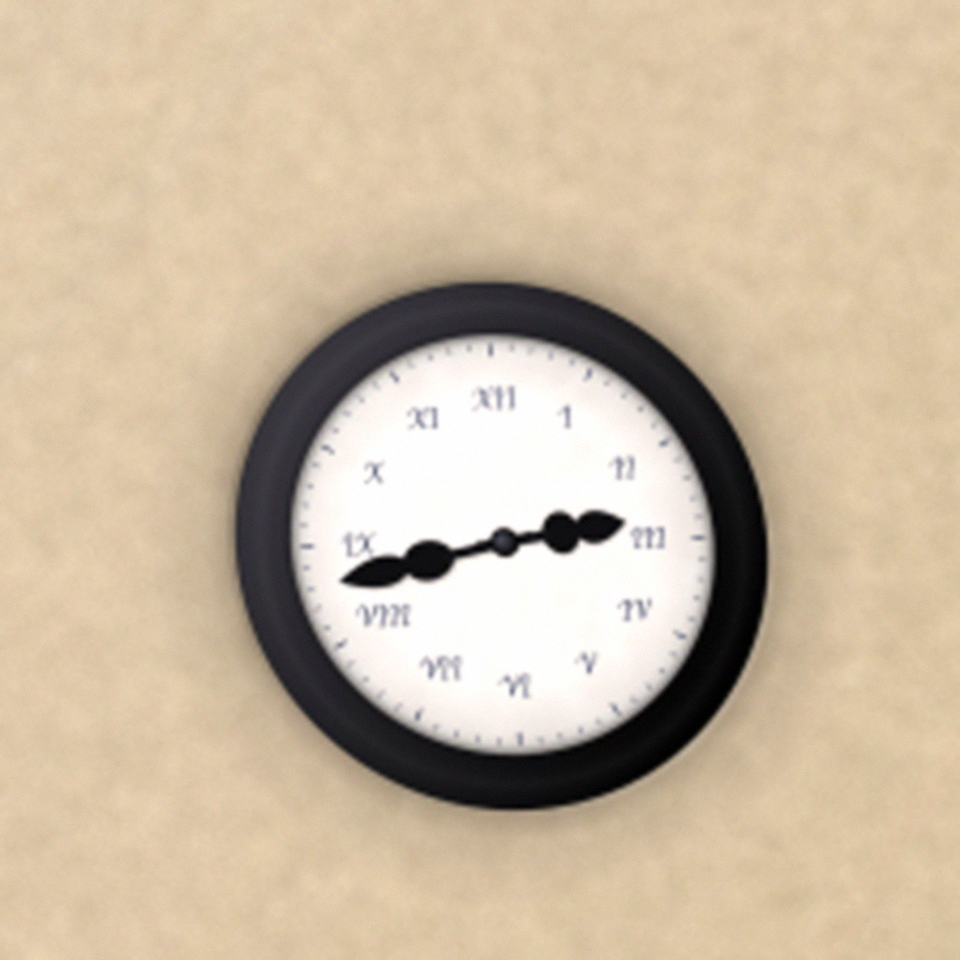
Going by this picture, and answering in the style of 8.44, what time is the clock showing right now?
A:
2.43
